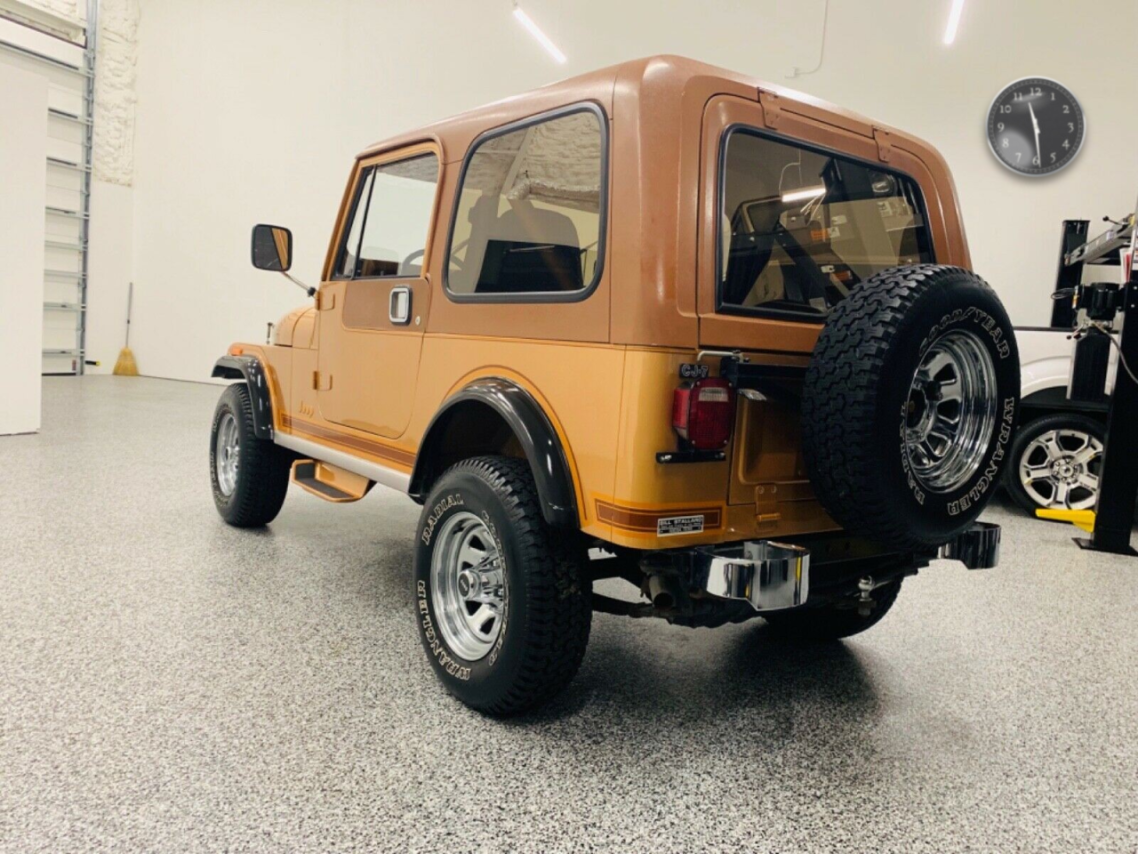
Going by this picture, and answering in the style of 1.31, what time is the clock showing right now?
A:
11.29
